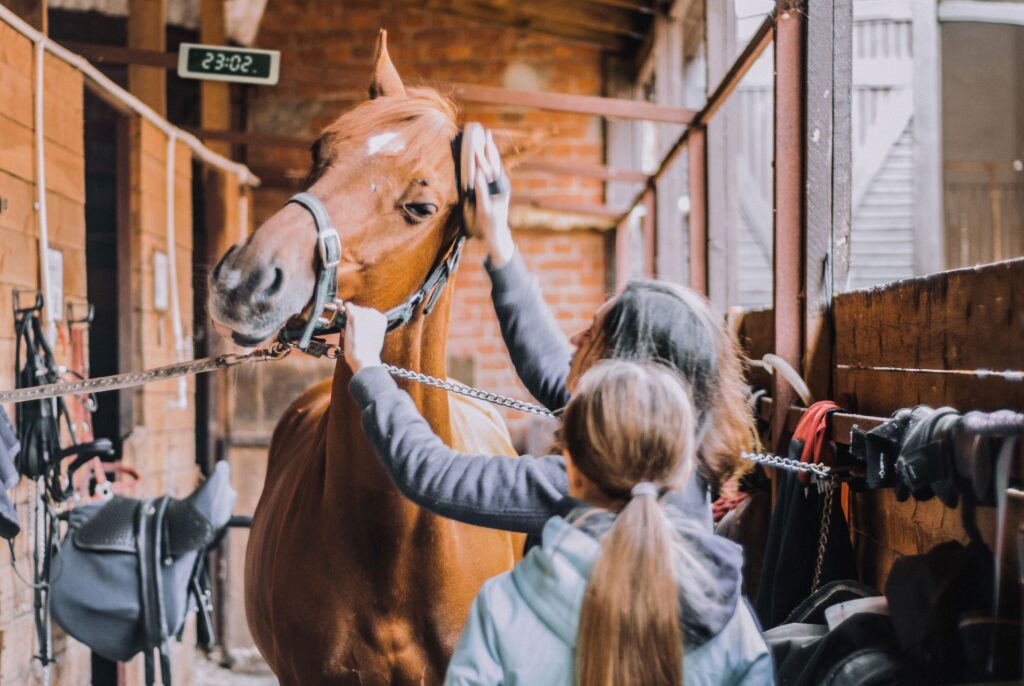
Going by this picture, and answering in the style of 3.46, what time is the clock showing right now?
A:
23.02
